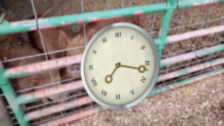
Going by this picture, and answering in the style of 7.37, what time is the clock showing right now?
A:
7.17
